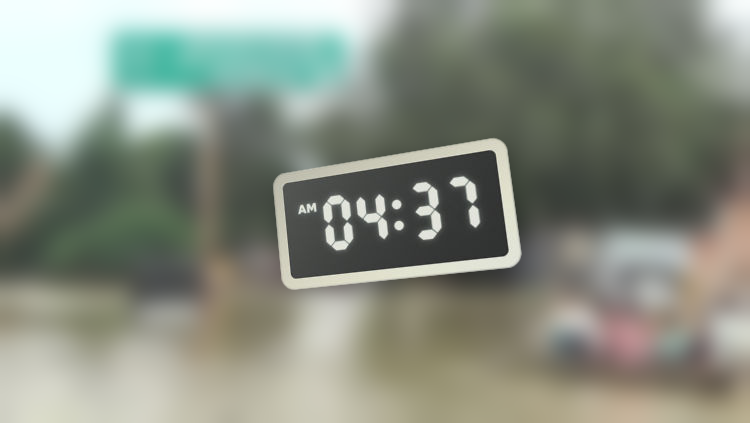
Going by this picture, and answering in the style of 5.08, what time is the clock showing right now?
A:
4.37
